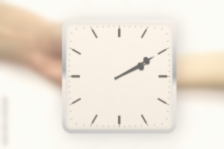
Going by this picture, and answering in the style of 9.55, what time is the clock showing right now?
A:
2.10
